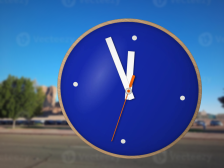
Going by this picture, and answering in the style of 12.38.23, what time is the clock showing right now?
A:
11.55.32
